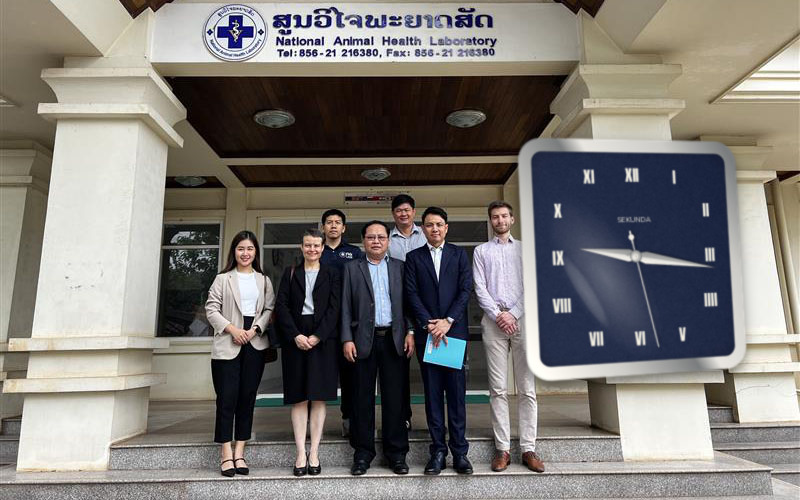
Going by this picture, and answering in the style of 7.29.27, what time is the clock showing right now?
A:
9.16.28
